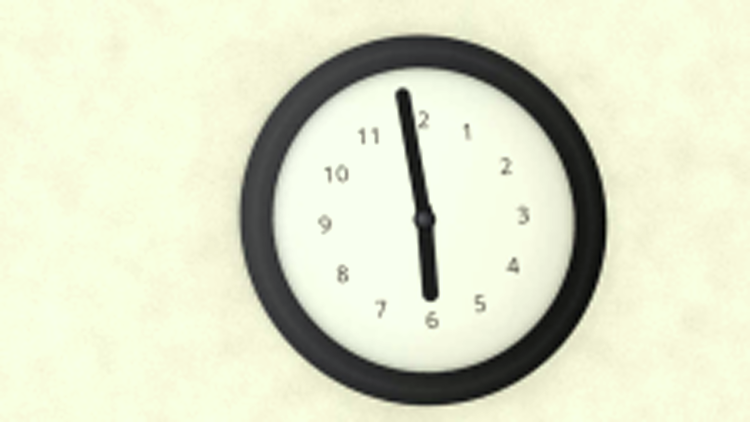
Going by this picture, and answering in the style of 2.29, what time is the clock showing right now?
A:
5.59
